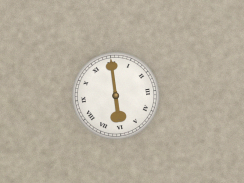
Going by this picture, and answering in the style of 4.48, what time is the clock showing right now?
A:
6.00
